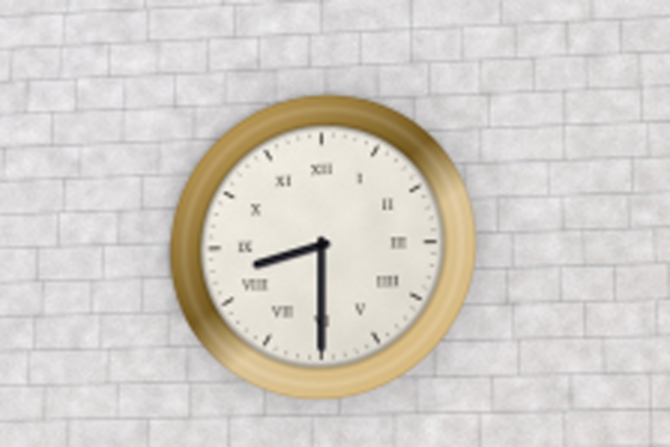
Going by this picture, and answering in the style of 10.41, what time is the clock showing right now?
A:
8.30
